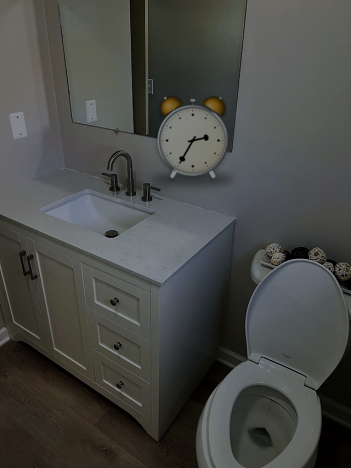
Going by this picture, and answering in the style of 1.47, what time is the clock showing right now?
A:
2.35
